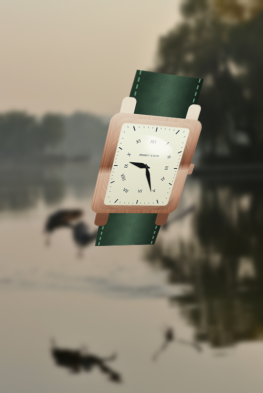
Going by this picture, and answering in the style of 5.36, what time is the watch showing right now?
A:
9.26
